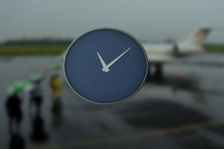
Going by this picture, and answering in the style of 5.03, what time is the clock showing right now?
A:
11.08
